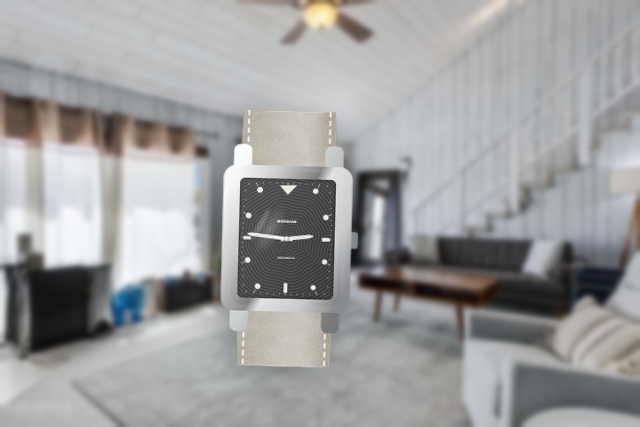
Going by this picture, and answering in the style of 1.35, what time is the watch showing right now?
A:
2.46
